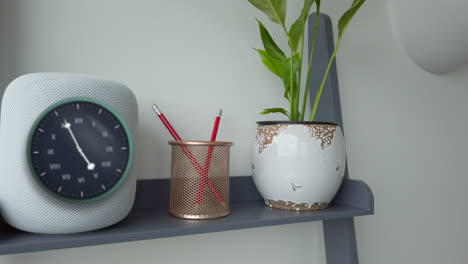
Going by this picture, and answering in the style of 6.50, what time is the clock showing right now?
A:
4.56
